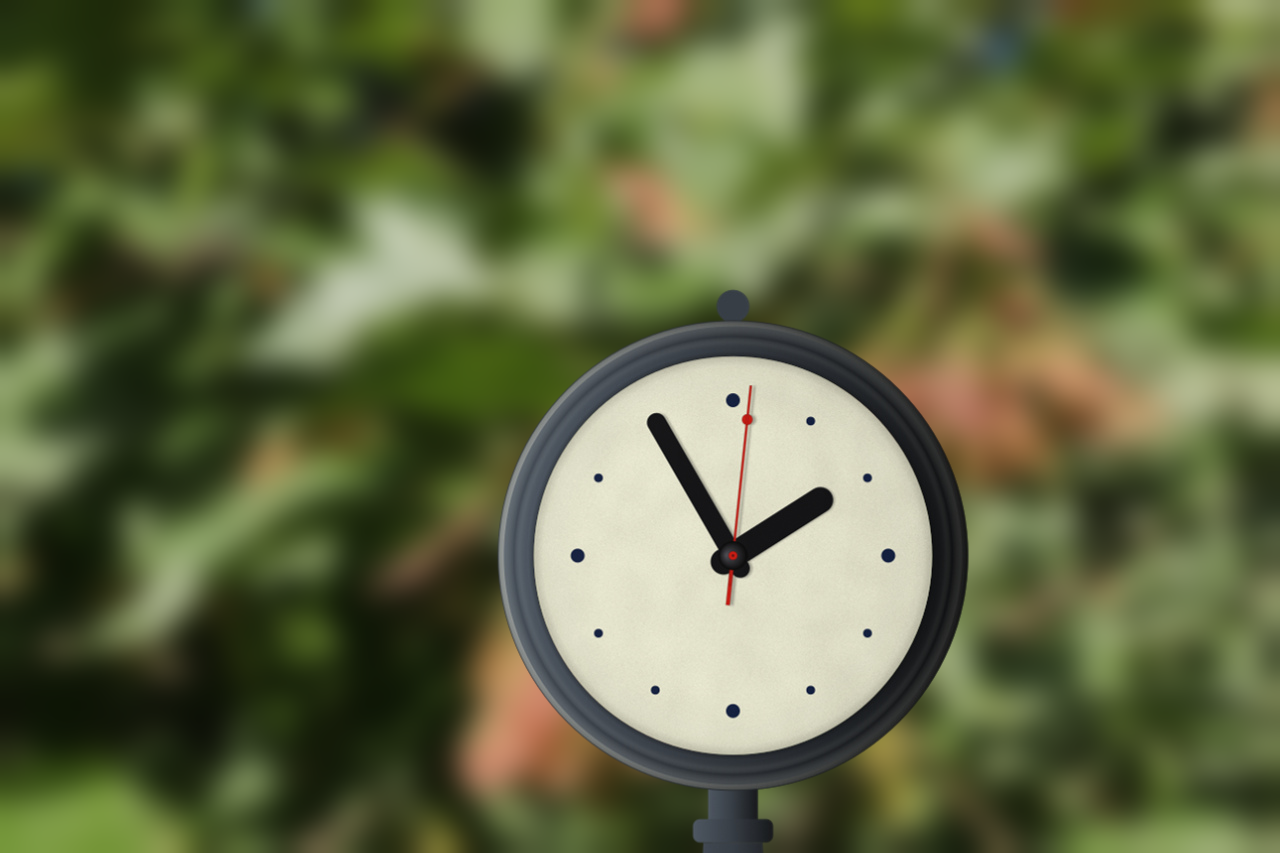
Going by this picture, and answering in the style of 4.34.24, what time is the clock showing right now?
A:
1.55.01
